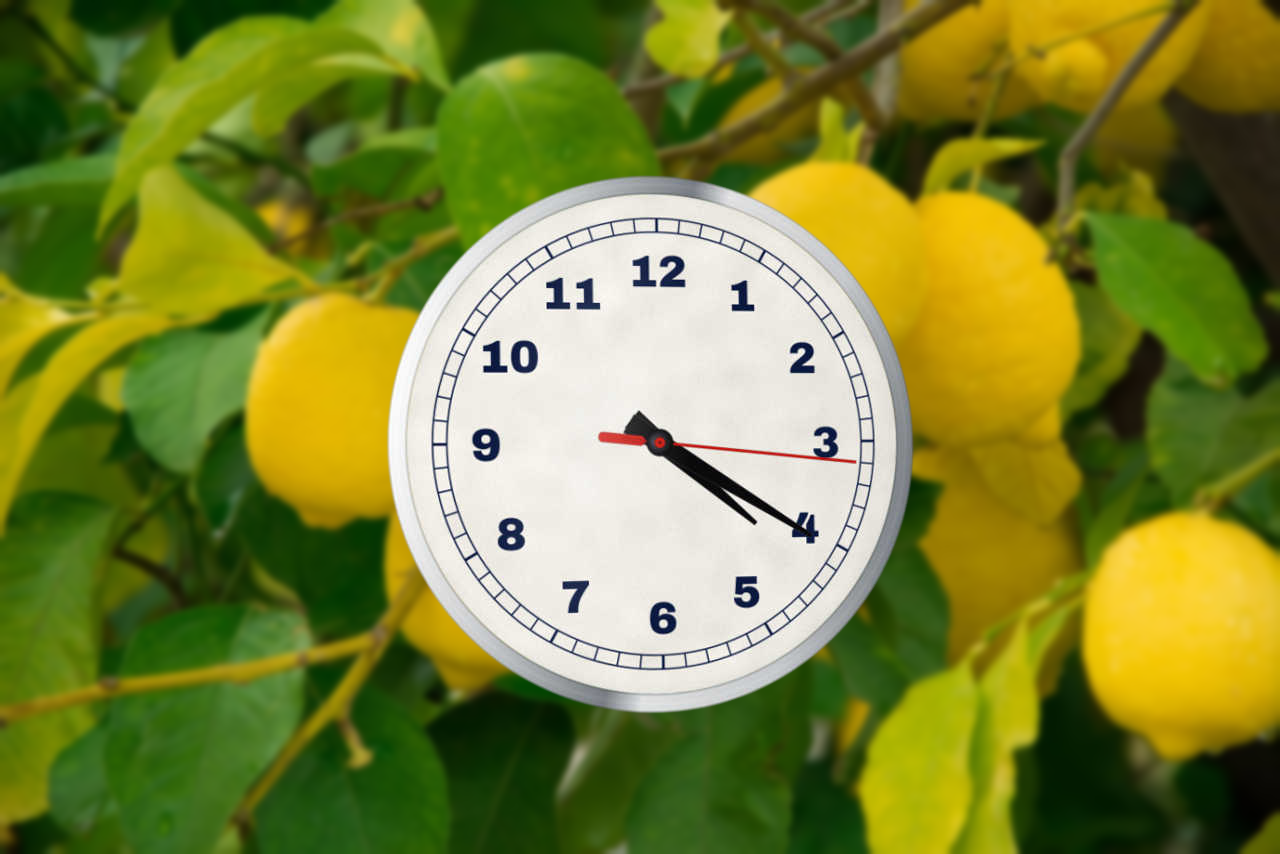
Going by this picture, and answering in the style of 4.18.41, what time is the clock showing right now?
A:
4.20.16
